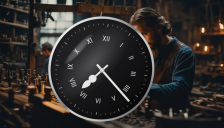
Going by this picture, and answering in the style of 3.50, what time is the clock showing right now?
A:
7.22
